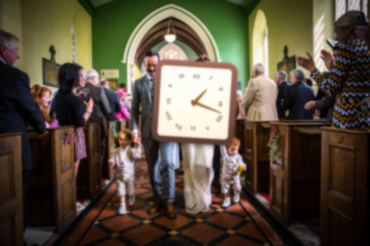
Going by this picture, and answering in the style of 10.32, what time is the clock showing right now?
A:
1.18
